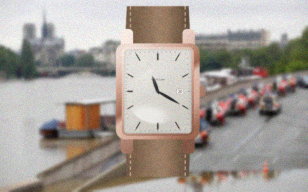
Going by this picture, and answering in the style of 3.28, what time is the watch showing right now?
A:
11.20
